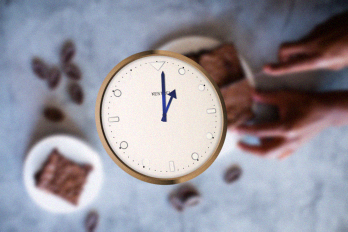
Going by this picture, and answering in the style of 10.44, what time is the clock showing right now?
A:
1.01
